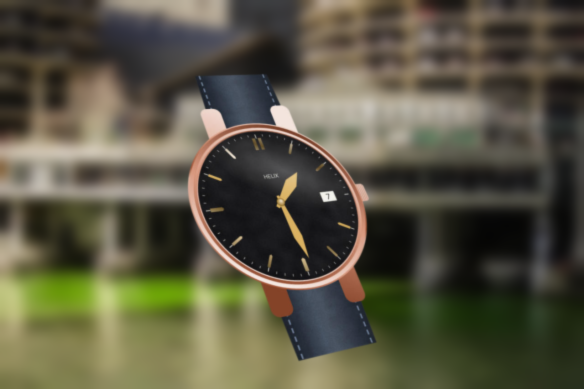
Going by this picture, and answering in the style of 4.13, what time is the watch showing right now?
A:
1.29
